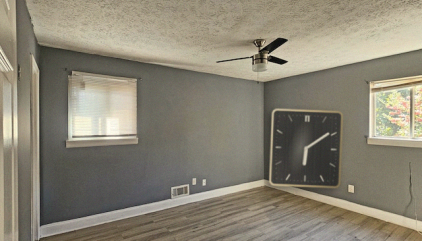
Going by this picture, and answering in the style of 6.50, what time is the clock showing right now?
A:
6.09
